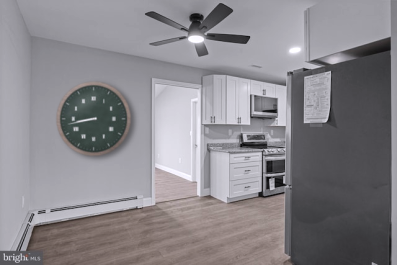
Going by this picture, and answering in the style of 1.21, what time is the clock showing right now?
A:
8.43
